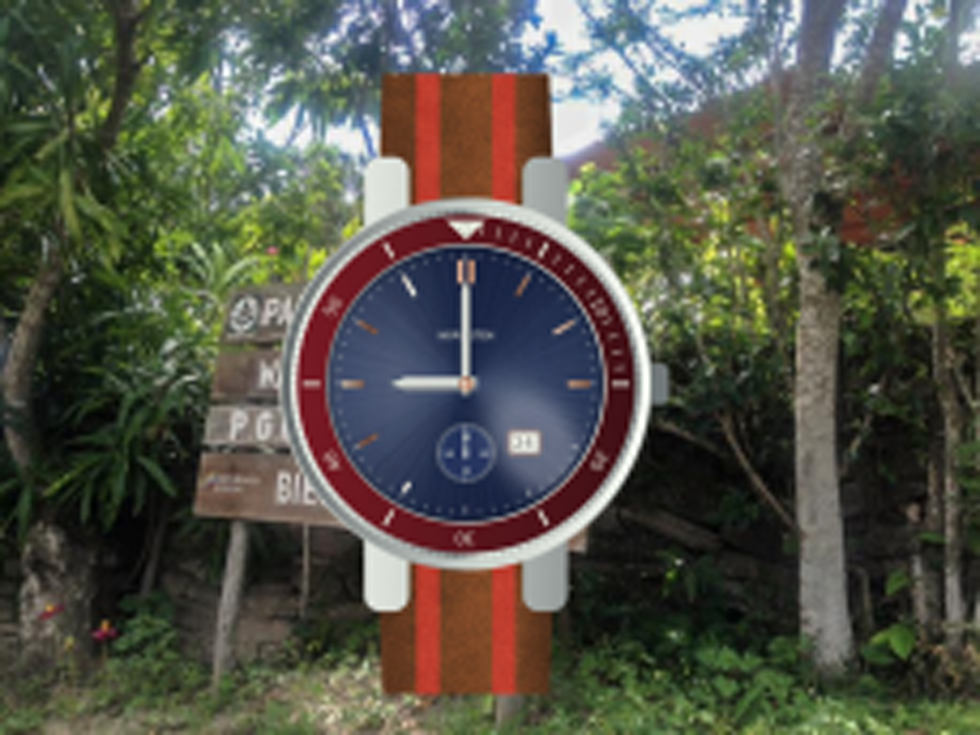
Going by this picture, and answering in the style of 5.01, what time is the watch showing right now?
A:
9.00
